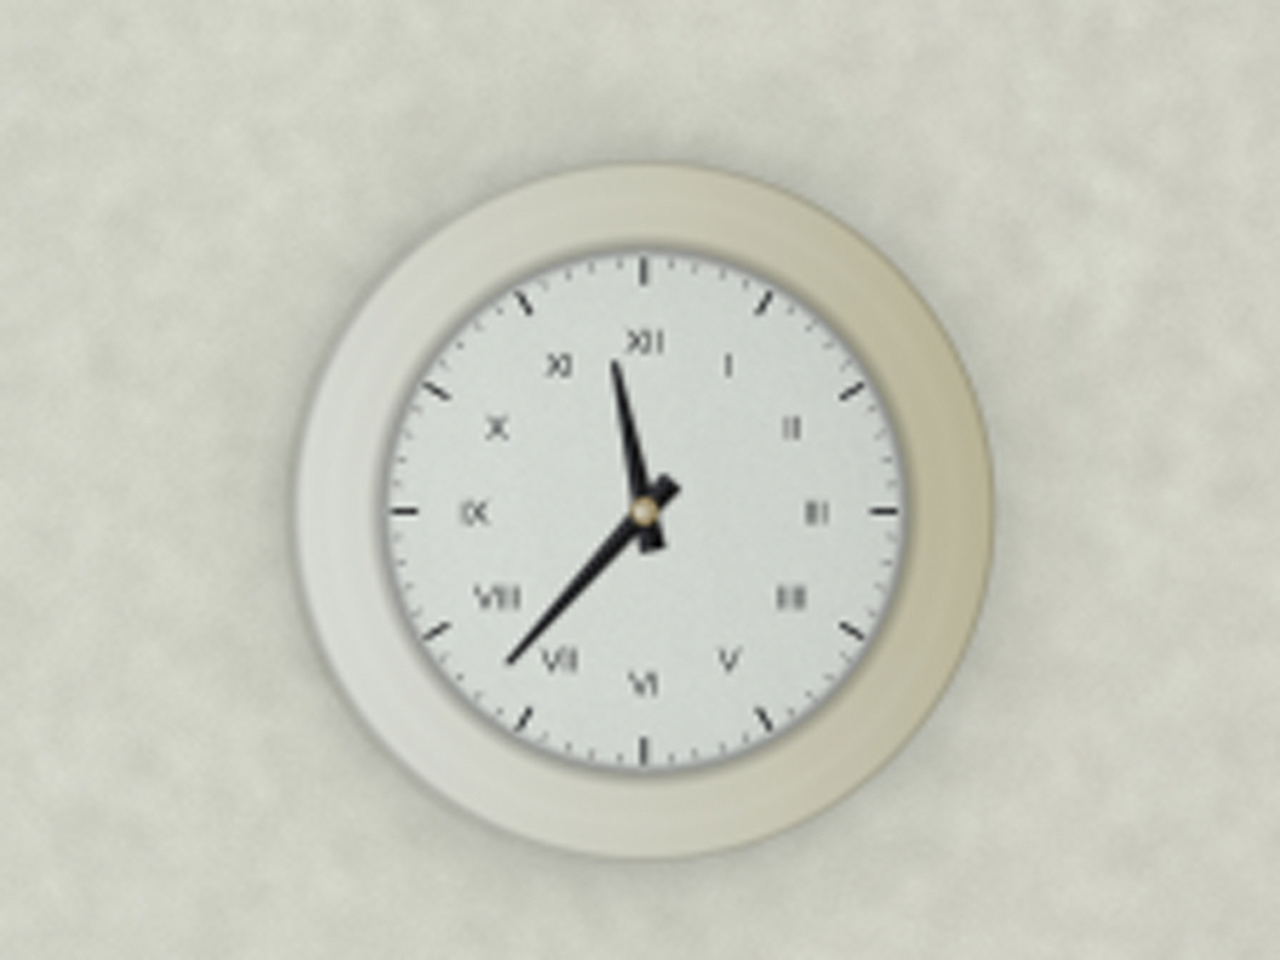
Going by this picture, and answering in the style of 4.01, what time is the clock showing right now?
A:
11.37
